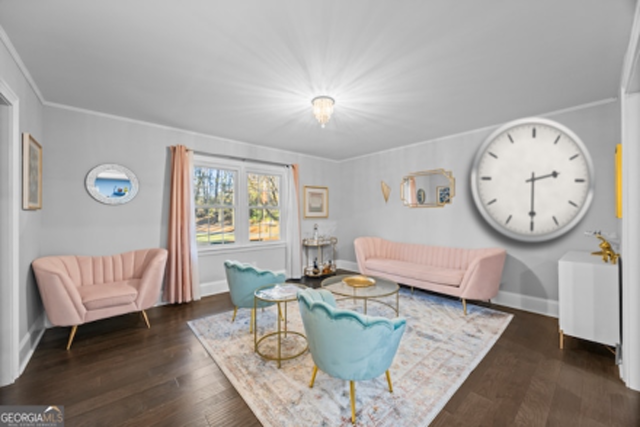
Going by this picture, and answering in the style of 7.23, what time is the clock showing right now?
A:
2.30
